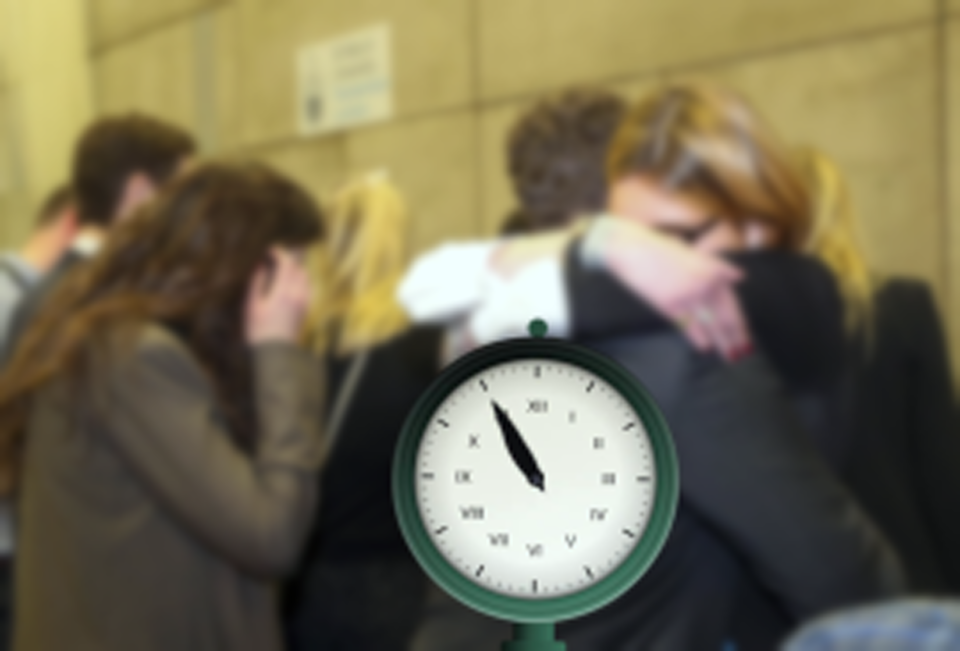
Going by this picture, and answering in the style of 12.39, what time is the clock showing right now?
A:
10.55
